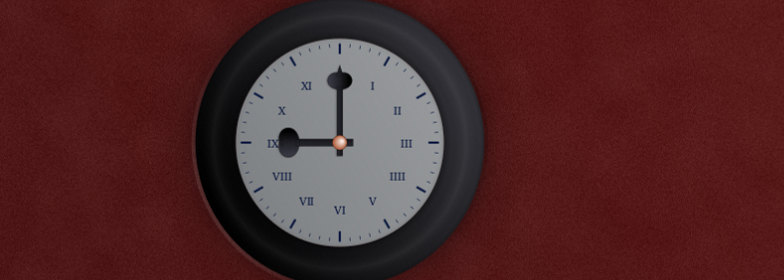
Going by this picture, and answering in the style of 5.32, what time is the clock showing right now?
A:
9.00
